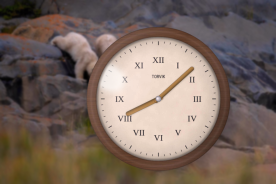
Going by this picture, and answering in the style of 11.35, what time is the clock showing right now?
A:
8.08
